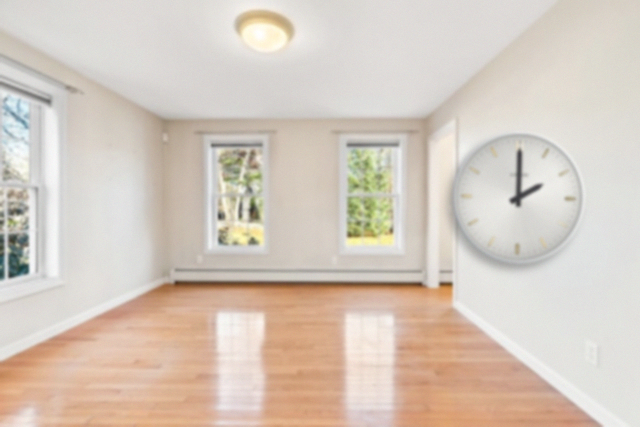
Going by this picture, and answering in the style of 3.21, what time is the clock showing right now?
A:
2.00
